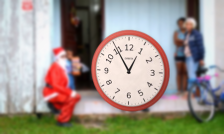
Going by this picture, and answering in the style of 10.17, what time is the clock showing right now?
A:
12.55
